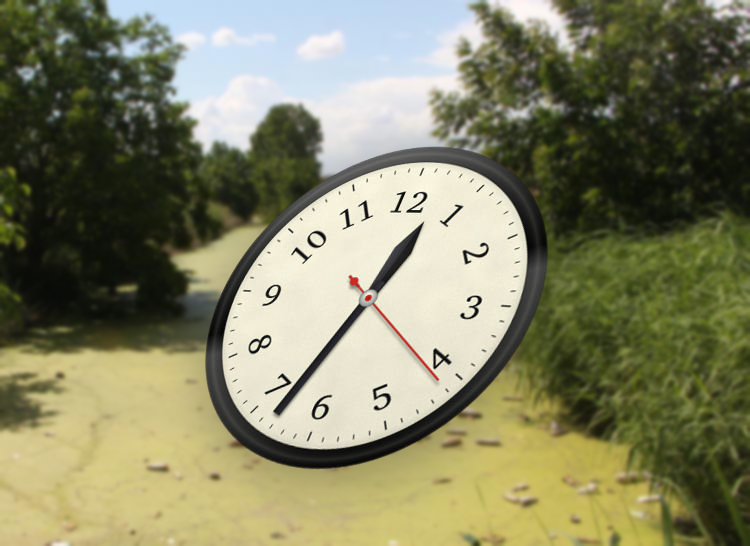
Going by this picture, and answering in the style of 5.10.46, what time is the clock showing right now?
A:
12.33.21
